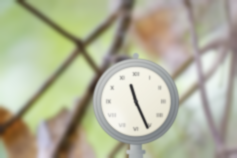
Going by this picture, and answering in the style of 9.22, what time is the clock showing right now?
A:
11.26
